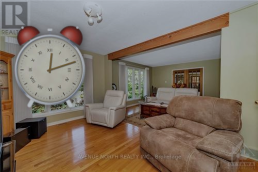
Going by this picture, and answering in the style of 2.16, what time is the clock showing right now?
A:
12.12
